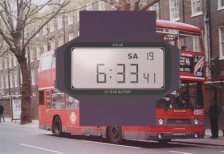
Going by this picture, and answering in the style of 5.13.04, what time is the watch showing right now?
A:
6.33.41
